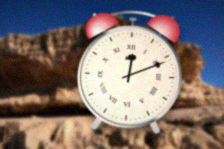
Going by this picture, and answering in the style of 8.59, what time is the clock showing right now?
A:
12.11
